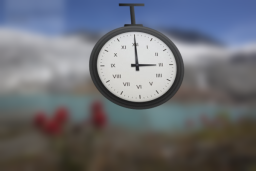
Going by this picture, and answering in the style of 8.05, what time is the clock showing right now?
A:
3.00
